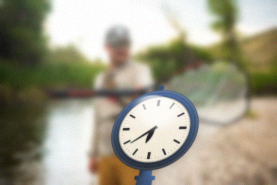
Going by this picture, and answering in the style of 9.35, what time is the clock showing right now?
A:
6.39
